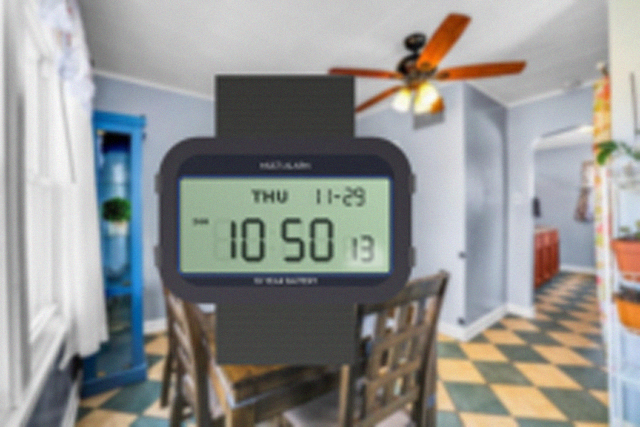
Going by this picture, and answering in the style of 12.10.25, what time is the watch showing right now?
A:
10.50.13
